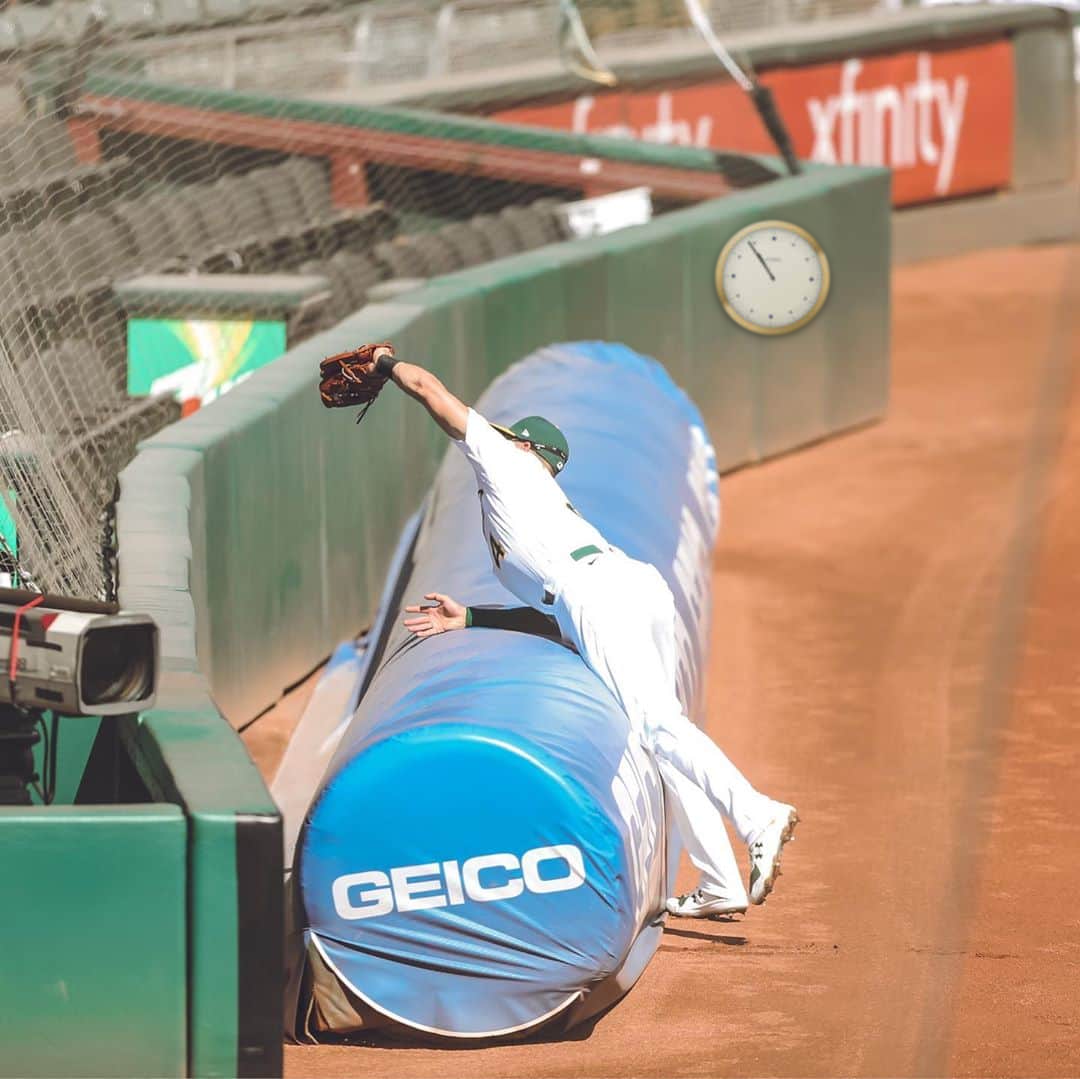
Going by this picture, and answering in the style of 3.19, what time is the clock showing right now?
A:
10.54
